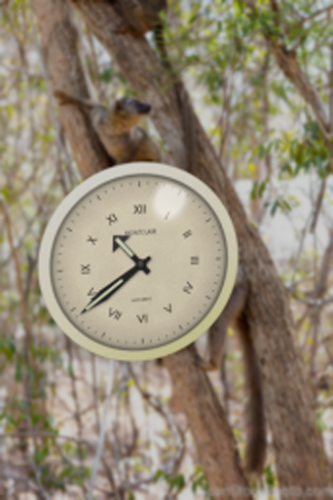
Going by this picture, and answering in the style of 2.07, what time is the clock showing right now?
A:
10.39
